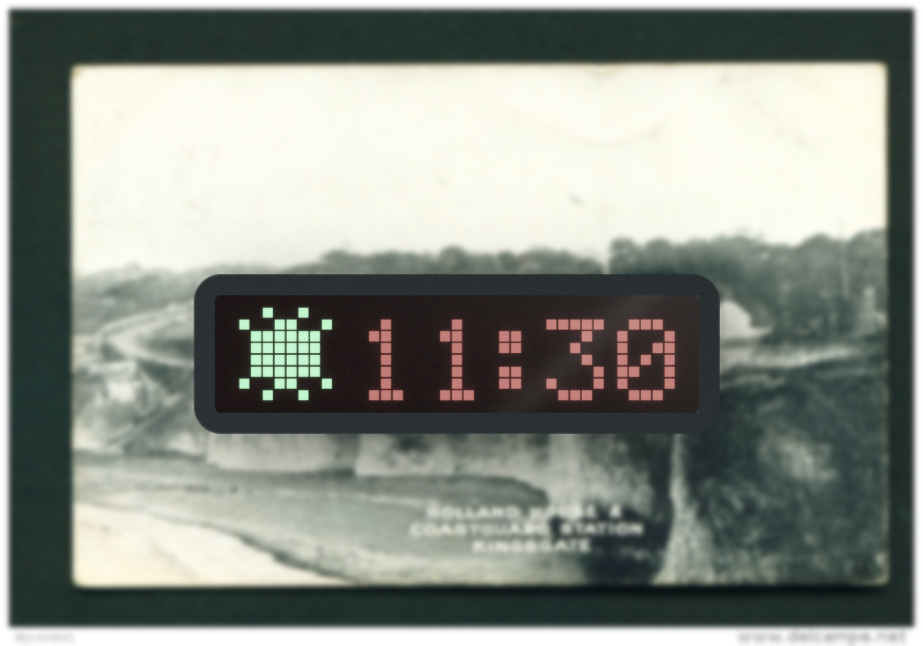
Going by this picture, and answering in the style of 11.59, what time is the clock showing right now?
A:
11.30
